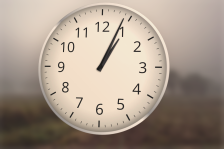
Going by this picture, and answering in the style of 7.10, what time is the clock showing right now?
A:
1.04
